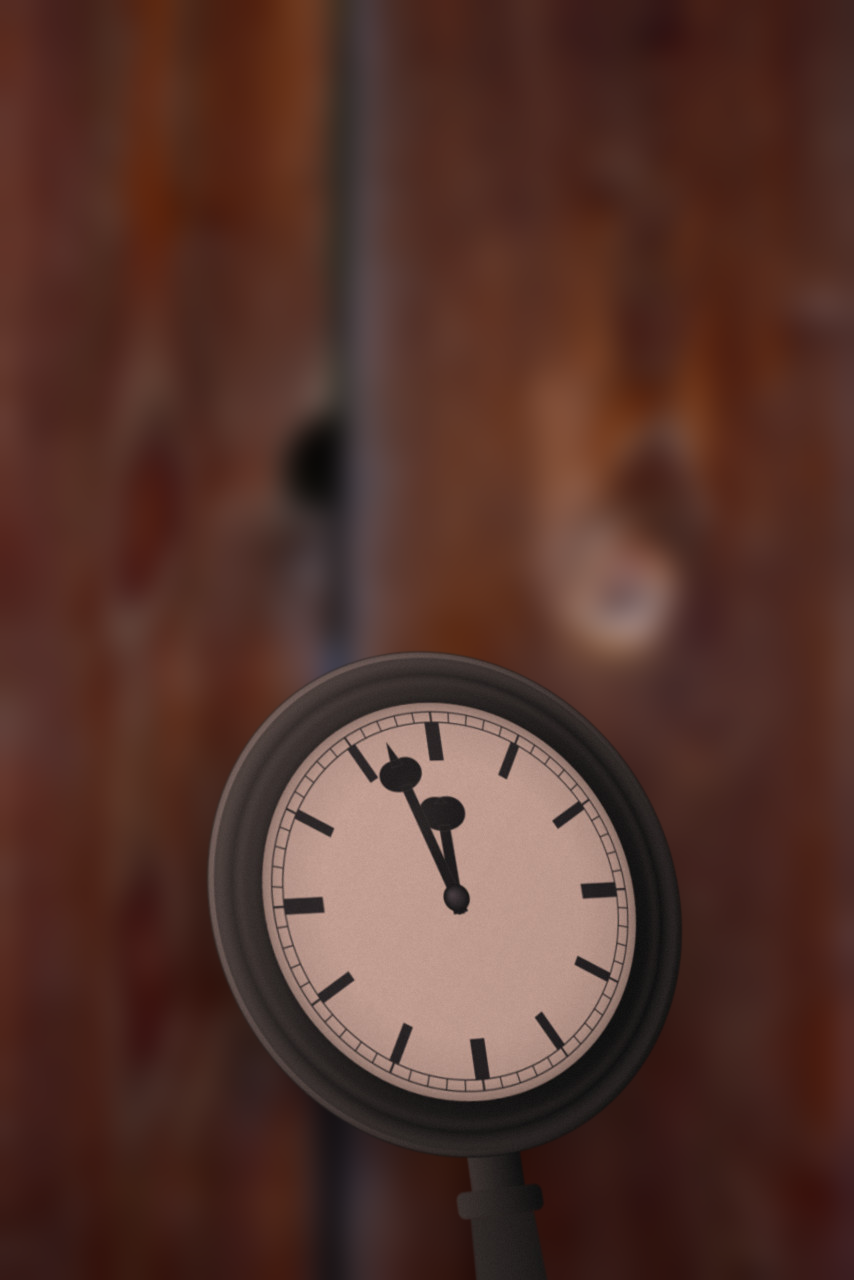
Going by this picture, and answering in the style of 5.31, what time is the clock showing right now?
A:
11.57
